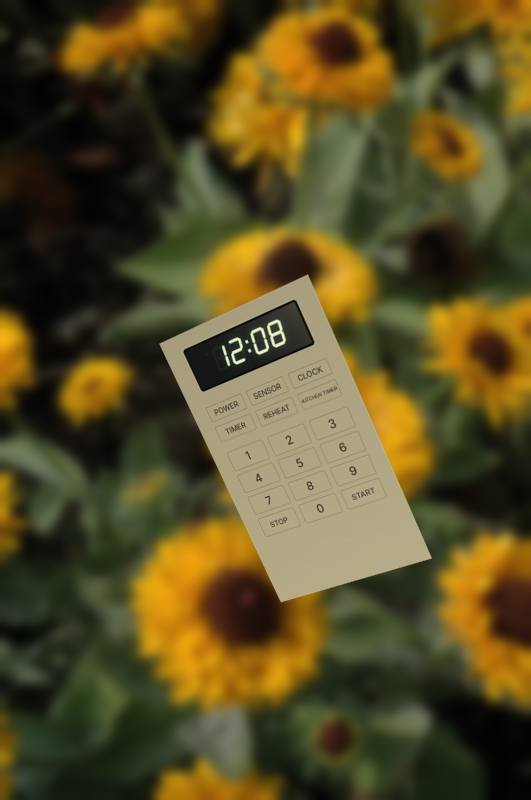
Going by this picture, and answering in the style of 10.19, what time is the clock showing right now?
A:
12.08
